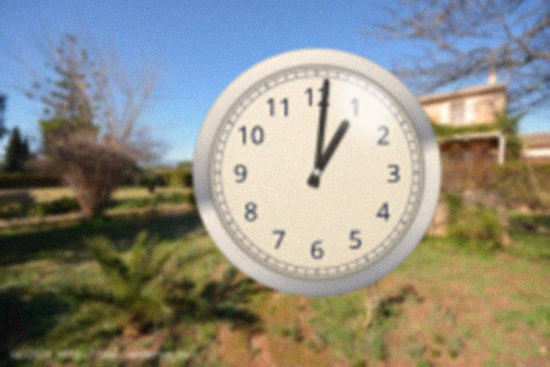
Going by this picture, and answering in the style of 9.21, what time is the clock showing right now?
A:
1.01
